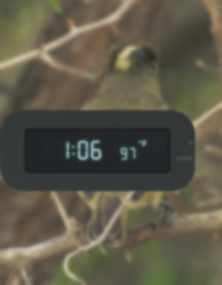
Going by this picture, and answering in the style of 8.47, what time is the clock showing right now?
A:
1.06
